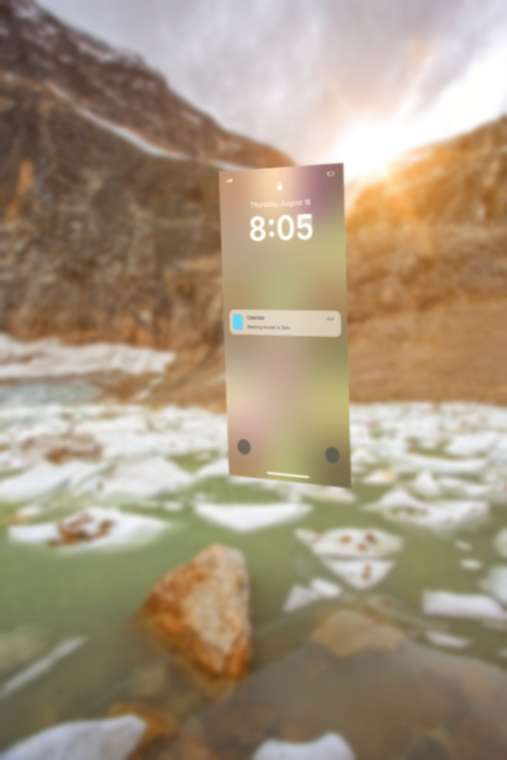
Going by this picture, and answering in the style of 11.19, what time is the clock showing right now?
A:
8.05
